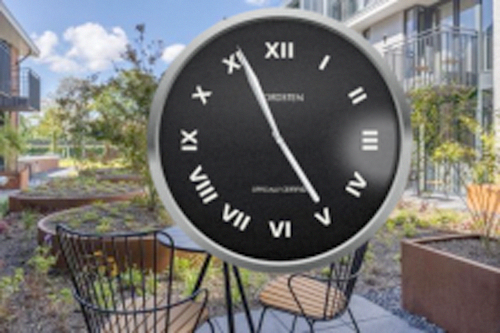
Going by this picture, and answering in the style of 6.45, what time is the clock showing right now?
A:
4.56
